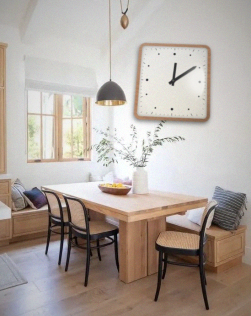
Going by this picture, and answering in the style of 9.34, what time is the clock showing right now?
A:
12.09
